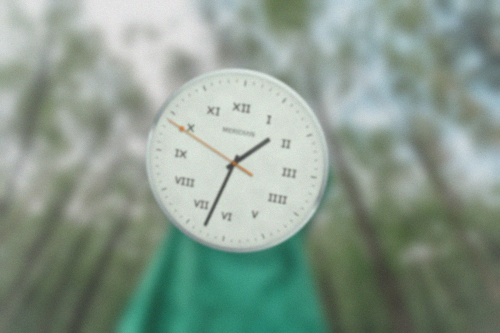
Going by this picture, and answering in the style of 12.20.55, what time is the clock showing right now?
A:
1.32.49
